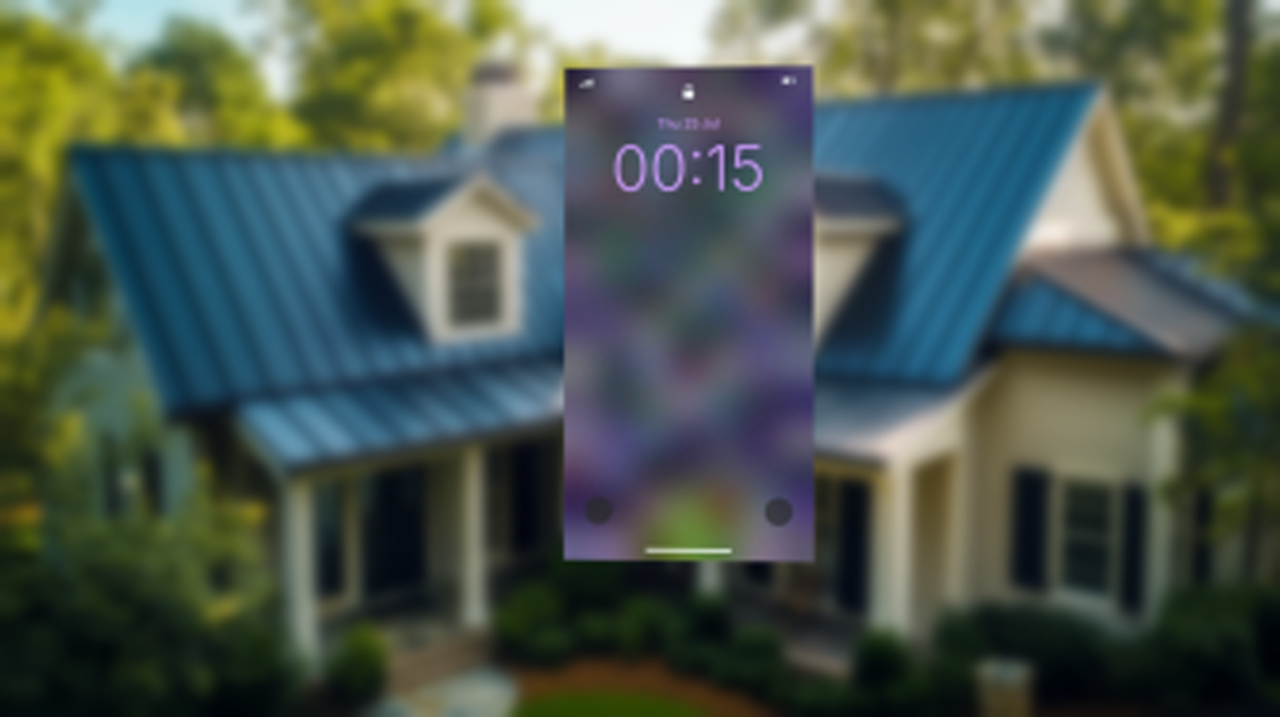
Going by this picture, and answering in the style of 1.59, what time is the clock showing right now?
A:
0.15
